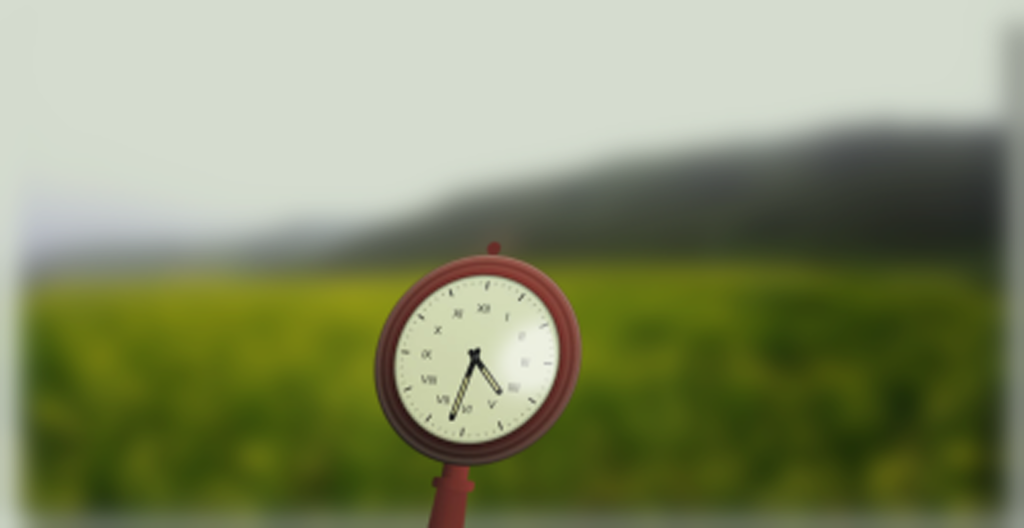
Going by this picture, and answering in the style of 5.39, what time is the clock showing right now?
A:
4.32
